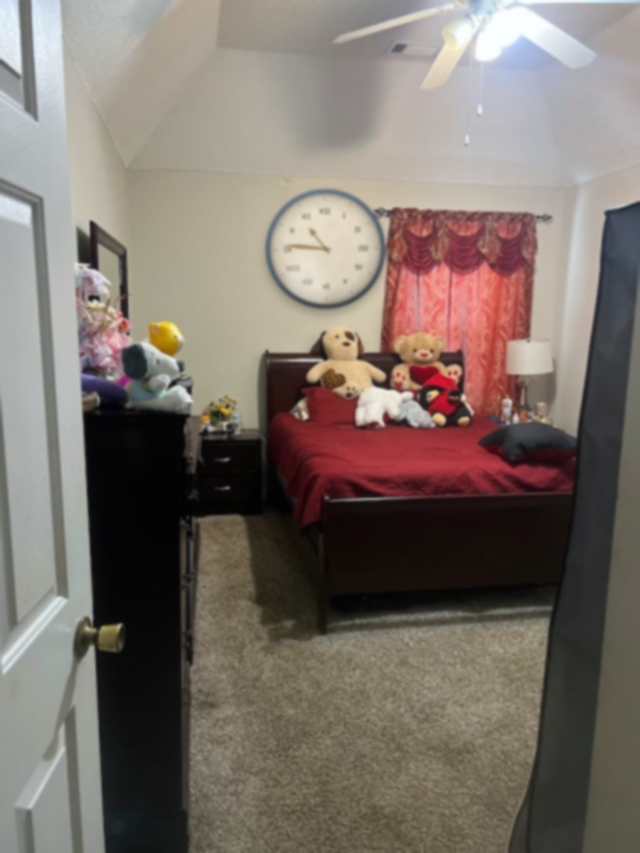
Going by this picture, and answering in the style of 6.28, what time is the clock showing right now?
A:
10.46
